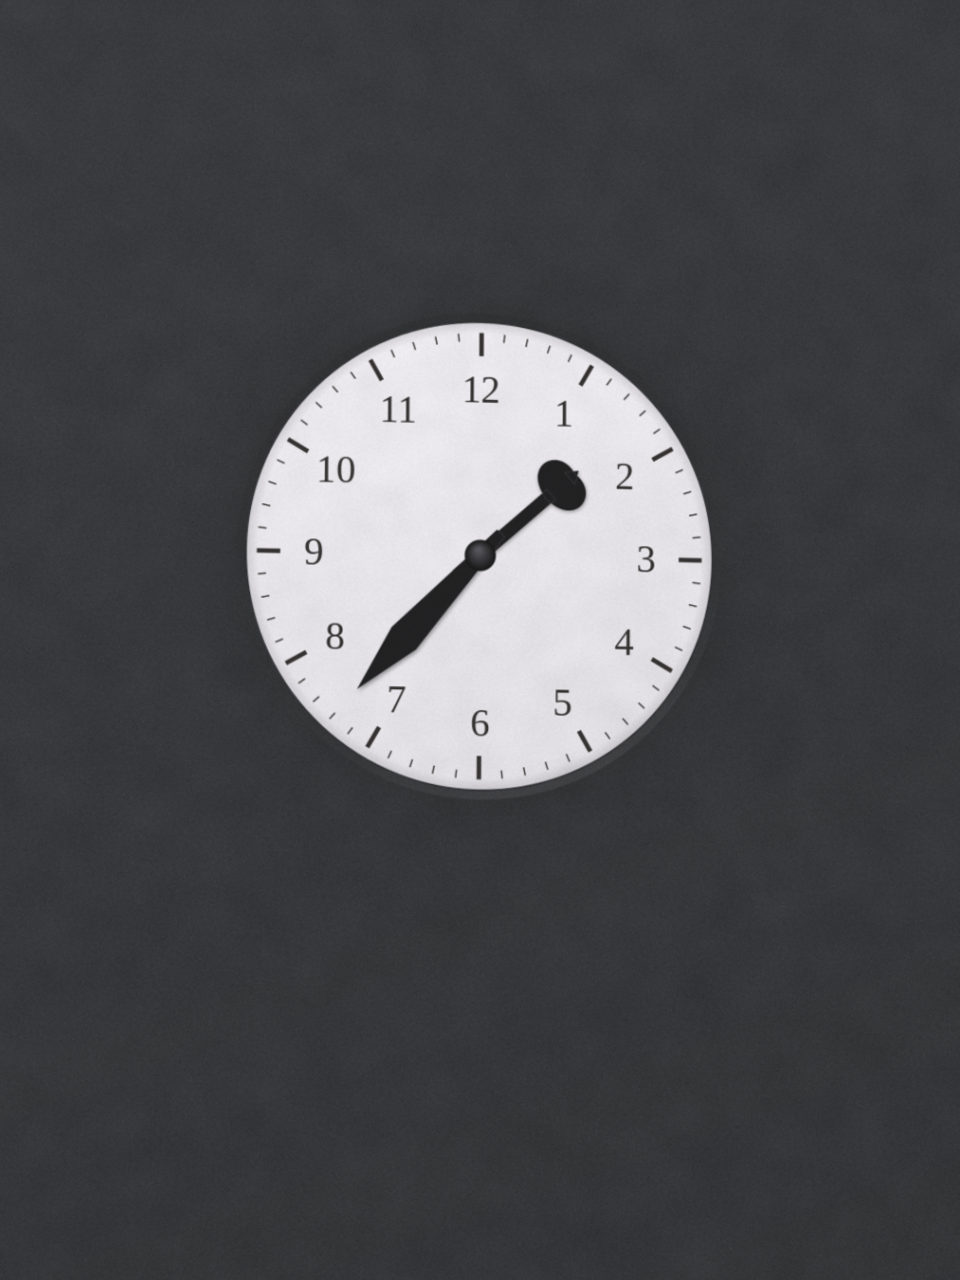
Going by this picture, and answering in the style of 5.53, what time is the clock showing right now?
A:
1.37
